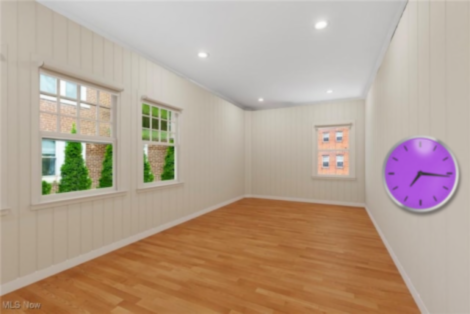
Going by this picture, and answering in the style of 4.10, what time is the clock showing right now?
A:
7.16
